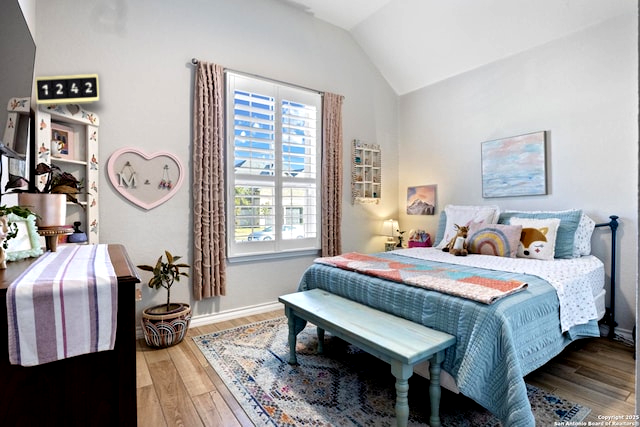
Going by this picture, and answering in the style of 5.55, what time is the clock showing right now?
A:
12.42
